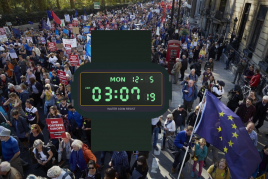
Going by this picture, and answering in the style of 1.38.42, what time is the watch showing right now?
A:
3.07.19
